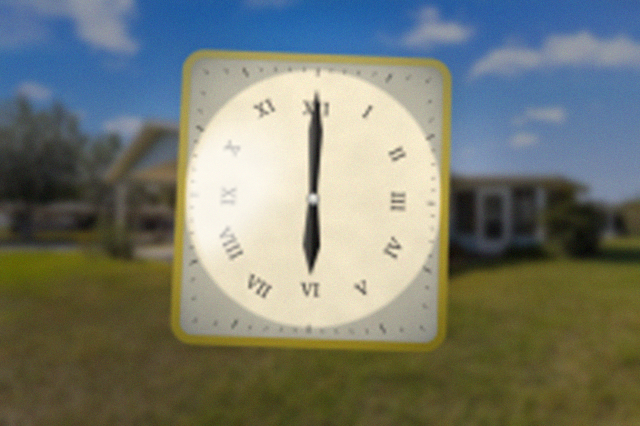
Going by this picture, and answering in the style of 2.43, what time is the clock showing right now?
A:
6.00
